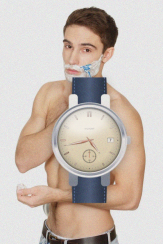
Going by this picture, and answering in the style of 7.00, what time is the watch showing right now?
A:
4.43
